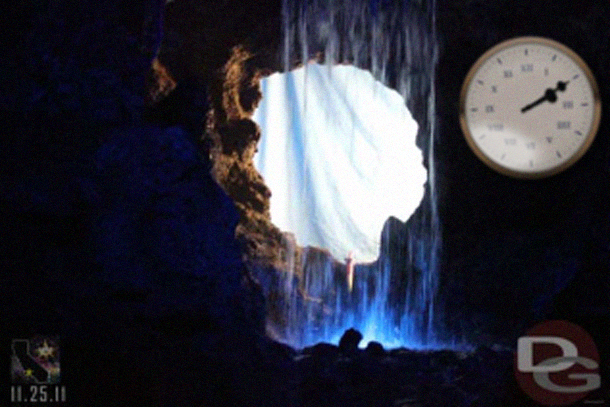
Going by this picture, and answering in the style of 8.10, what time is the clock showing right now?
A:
2.10
